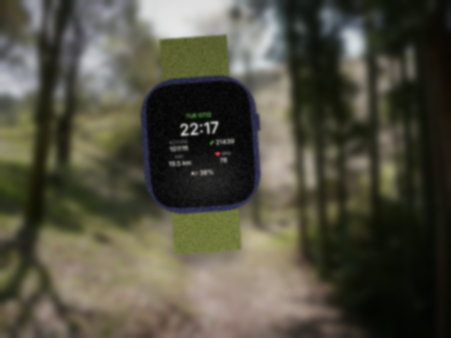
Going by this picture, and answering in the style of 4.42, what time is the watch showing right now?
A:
22.17
